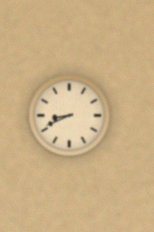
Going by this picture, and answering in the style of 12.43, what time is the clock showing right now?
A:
8.41
